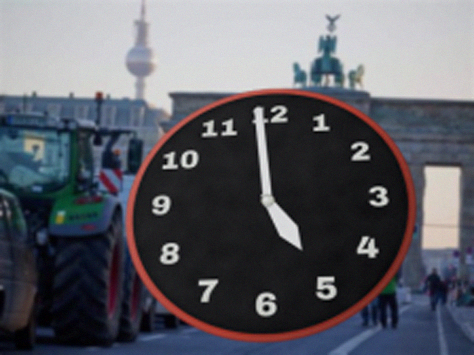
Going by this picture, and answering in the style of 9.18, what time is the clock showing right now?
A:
4.59
